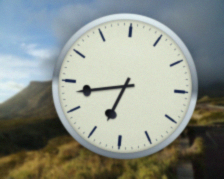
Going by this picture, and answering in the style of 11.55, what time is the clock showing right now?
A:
6.43
